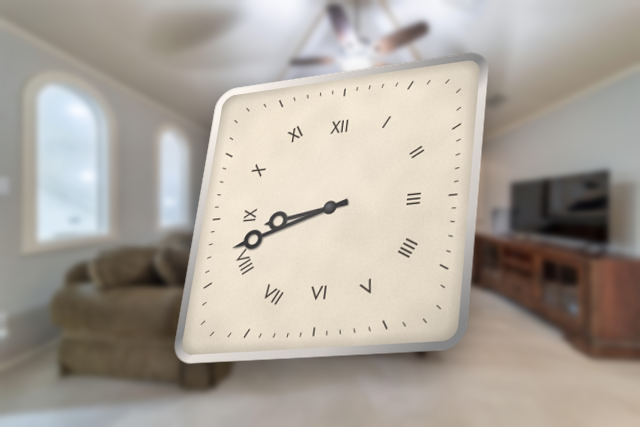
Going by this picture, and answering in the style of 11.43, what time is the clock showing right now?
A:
8.42
